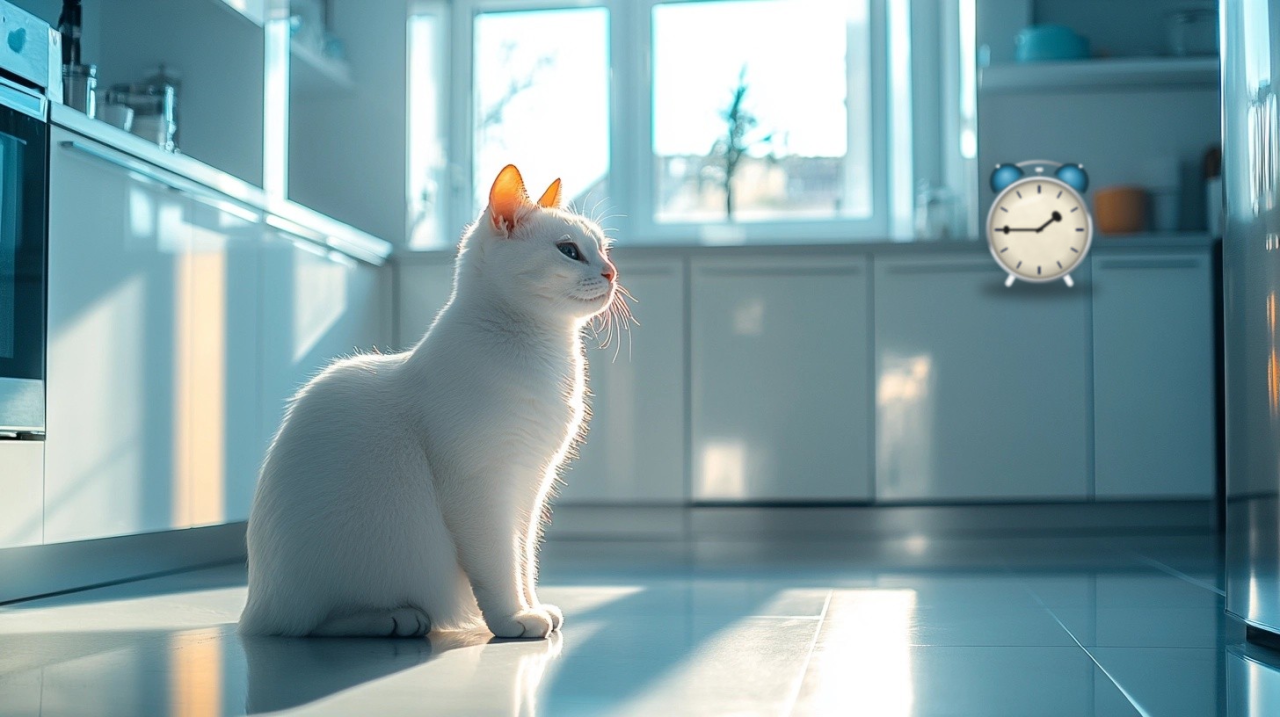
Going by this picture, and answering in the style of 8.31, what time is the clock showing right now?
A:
1.45
